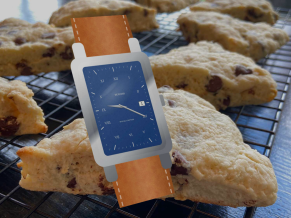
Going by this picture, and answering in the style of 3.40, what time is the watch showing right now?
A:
9.20
